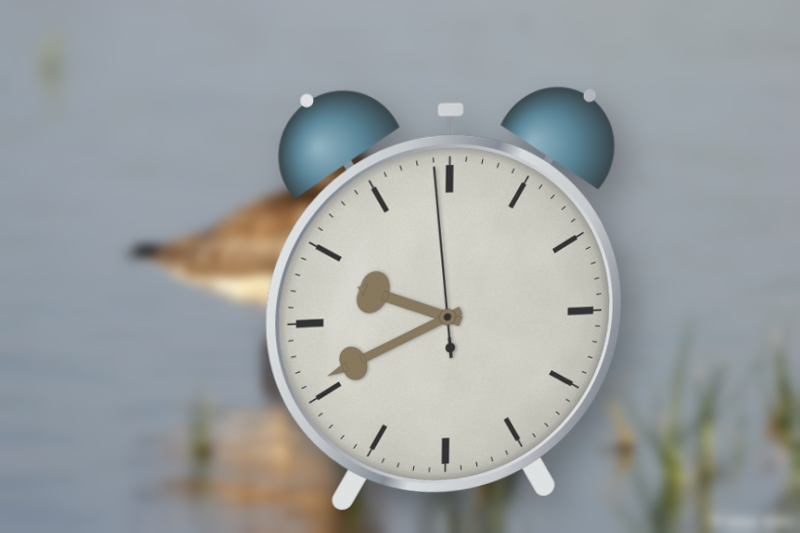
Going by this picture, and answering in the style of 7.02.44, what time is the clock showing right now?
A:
9.40.59
